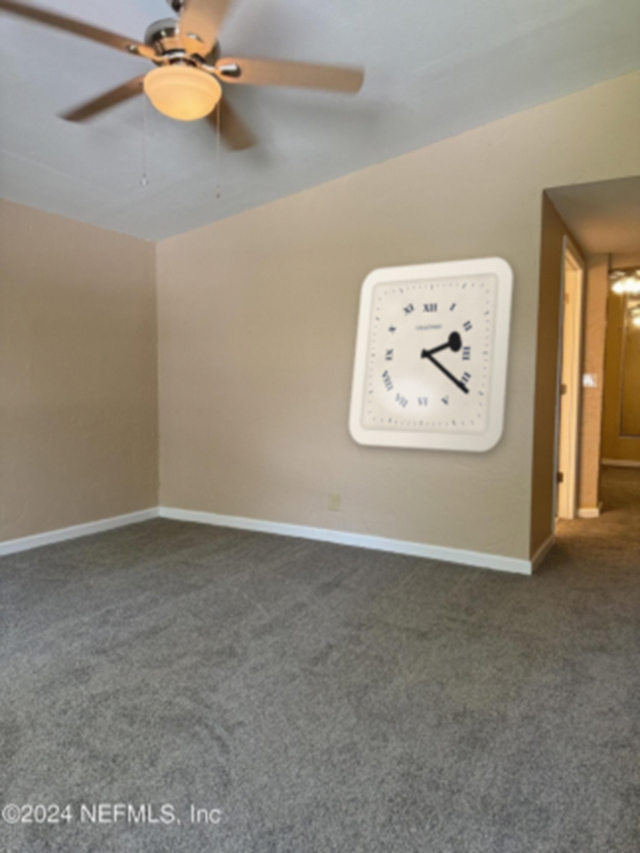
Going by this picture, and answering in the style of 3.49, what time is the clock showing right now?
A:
2.21
